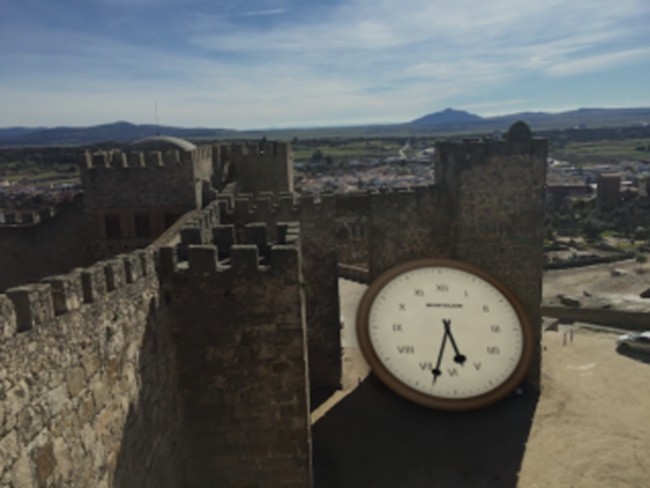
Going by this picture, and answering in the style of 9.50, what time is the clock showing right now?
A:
5.33
